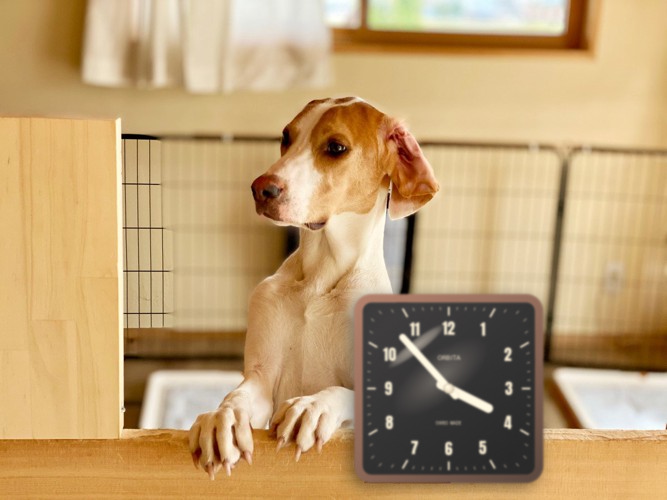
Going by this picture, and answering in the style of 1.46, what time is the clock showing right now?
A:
3.53
